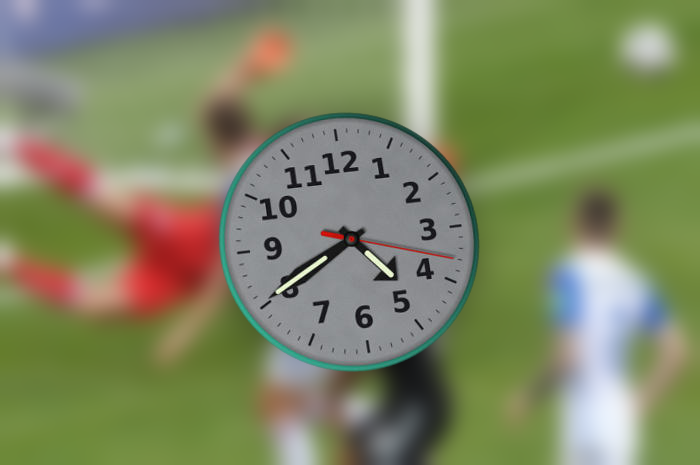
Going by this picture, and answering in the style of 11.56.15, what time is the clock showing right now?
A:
4.40.18
